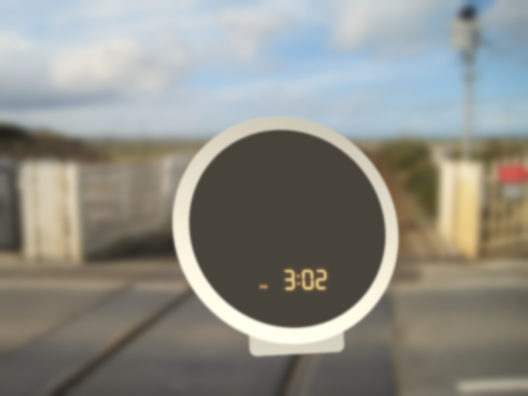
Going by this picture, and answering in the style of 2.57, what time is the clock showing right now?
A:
3.02
